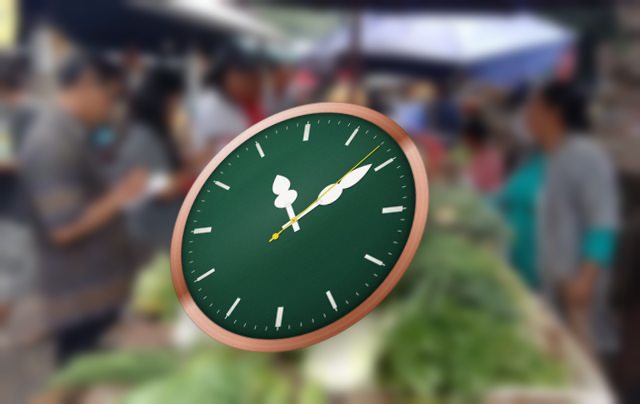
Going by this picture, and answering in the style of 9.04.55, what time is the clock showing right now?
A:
11.09.08
